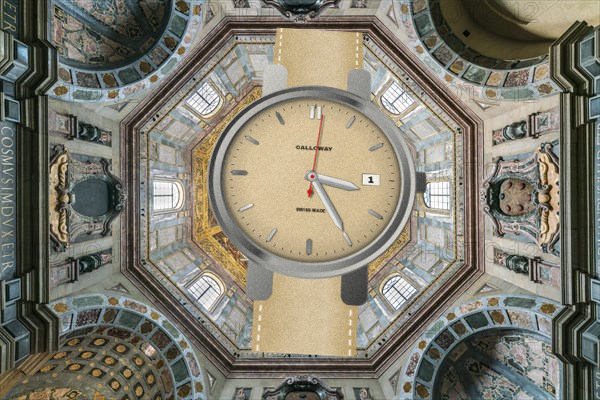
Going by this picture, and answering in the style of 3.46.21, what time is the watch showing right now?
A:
3.25.01
